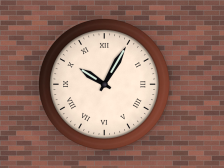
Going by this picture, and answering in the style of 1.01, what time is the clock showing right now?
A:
10.05
